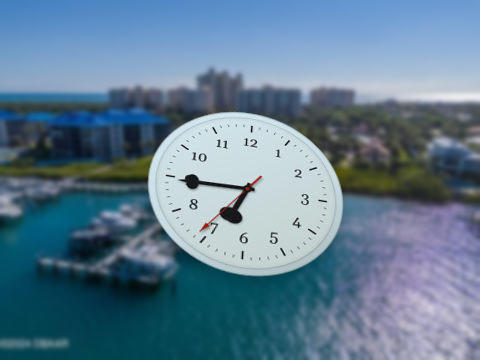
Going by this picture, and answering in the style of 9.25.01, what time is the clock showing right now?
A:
6.44.36
